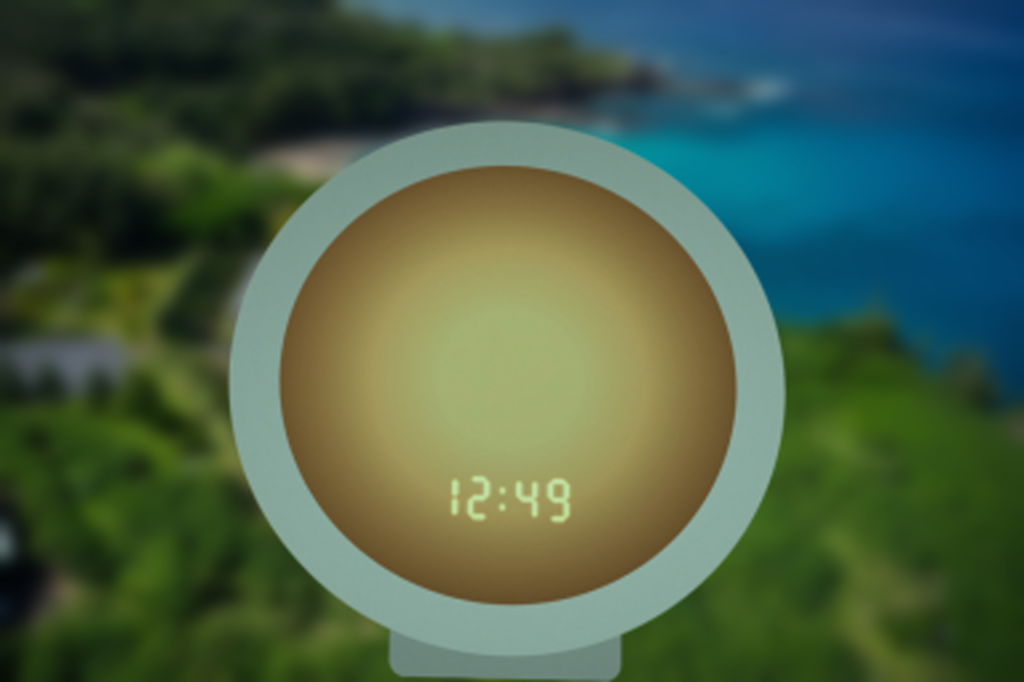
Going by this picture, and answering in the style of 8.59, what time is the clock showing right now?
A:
12.49
